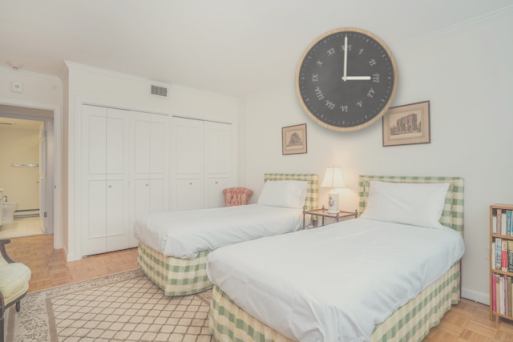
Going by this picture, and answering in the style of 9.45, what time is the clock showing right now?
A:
3.00
